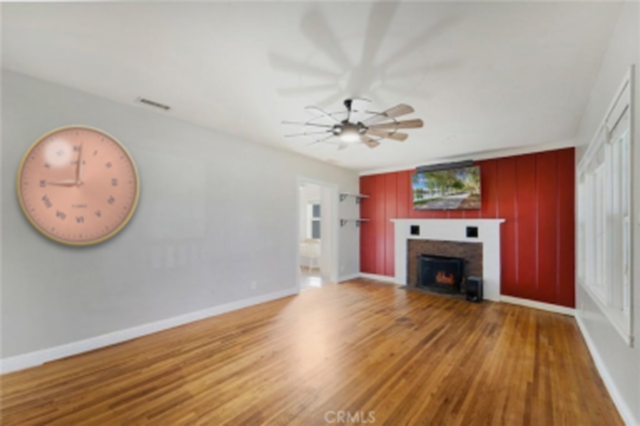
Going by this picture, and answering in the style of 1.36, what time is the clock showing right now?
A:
9.01
